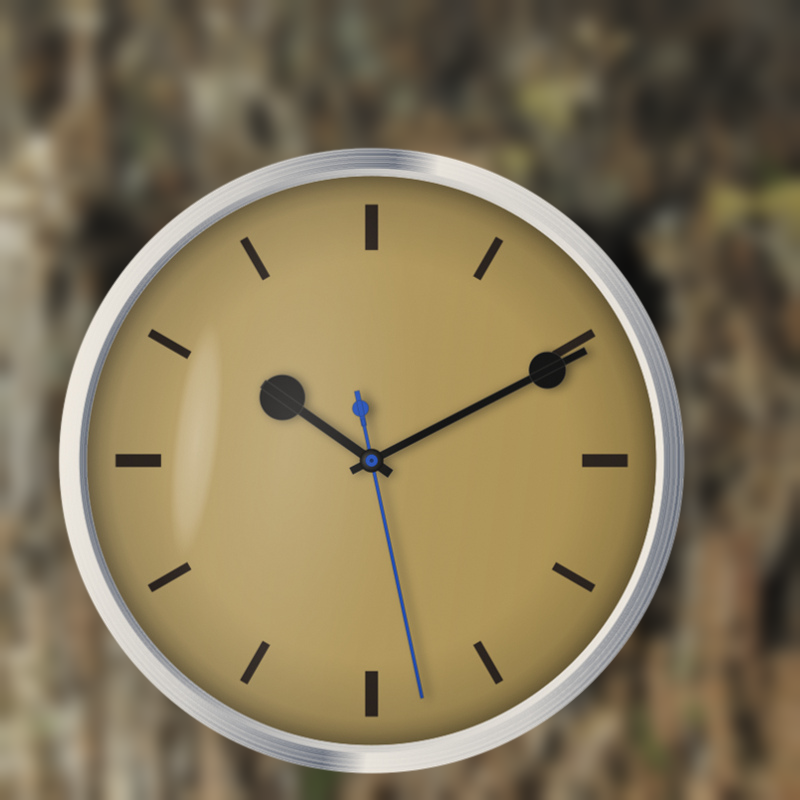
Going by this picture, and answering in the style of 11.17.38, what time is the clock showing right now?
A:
10.10.28
